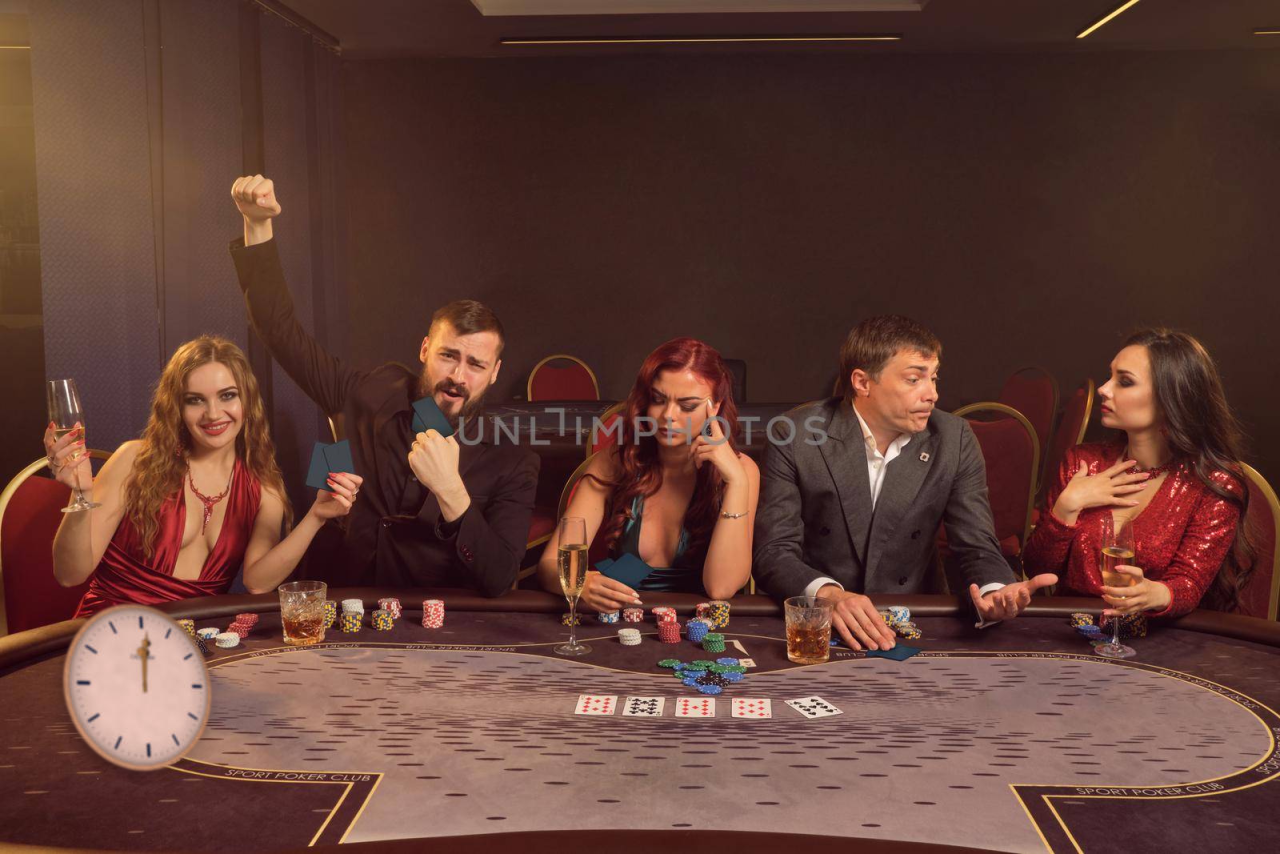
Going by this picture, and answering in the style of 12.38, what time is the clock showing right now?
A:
12.01
